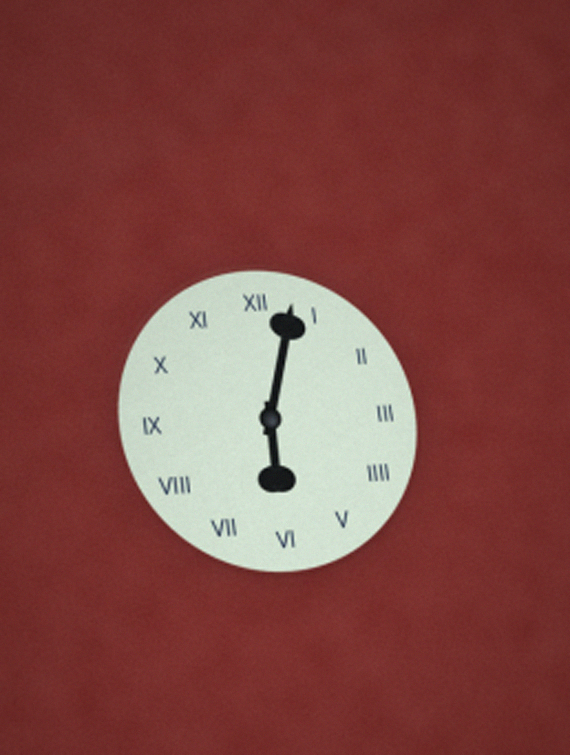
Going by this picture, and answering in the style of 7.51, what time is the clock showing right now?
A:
6.03
